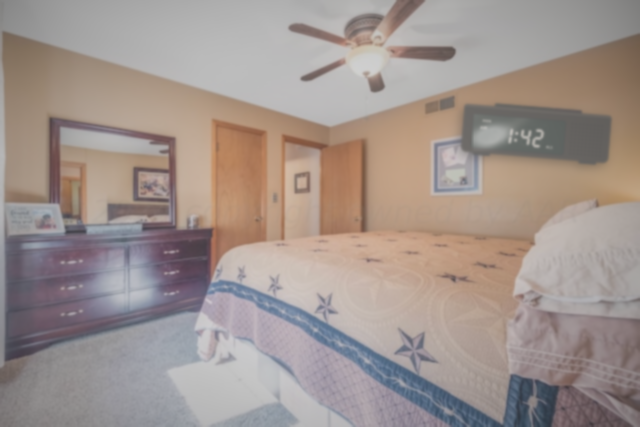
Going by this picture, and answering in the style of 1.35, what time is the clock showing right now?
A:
1.42
